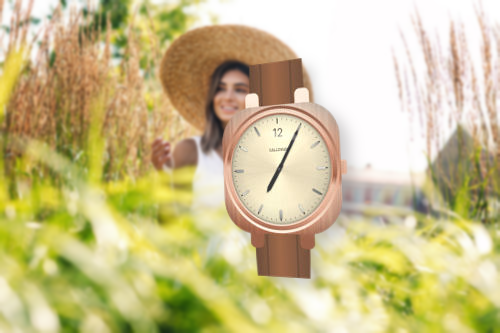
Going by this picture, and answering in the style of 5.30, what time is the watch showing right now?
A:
7.05
